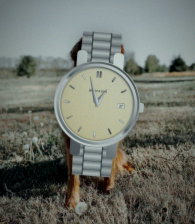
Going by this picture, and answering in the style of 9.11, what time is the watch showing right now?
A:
12.57
